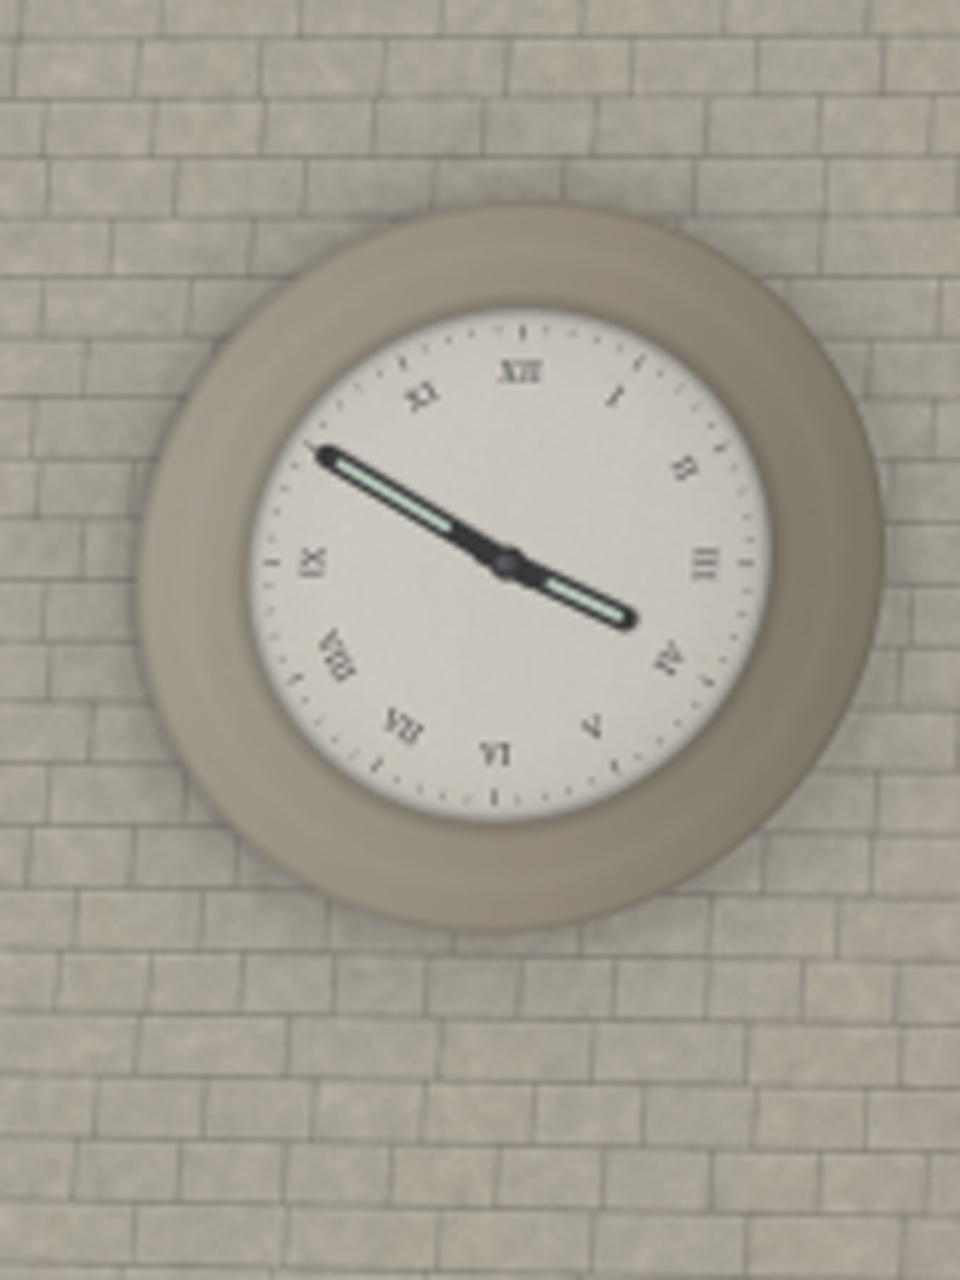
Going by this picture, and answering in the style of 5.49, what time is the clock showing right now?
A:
3.50
